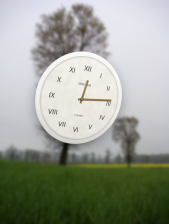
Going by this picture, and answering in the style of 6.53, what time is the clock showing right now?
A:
12.14
